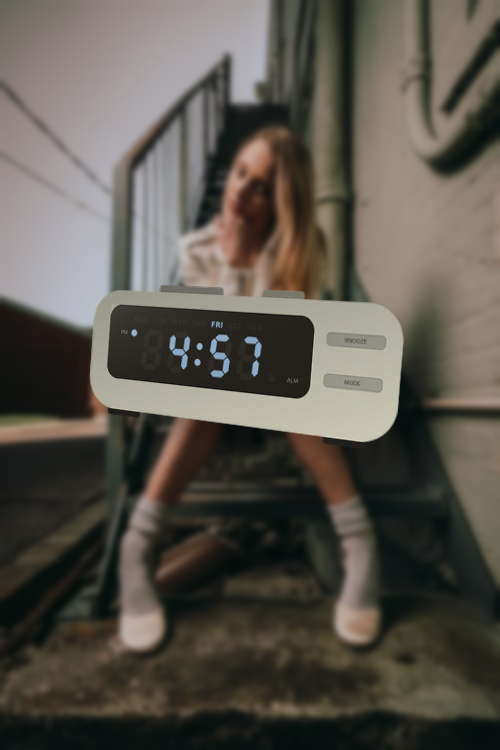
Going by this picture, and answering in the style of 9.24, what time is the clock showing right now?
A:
4.57
